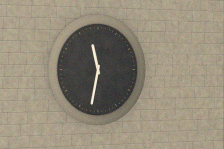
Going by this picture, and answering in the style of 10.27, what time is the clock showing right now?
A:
11.32
